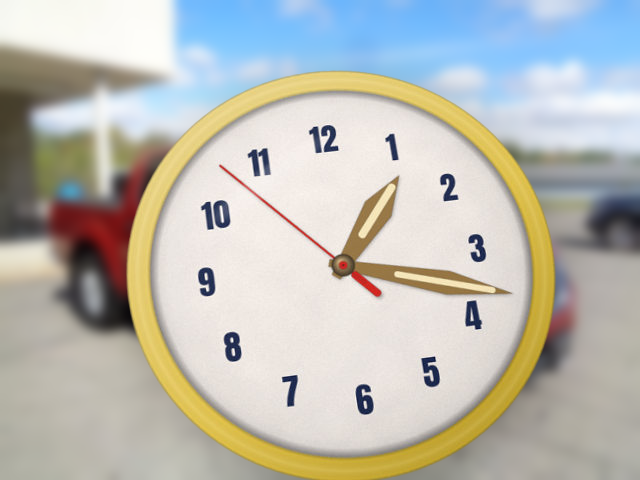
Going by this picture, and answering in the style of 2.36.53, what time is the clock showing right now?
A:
1.17.53
